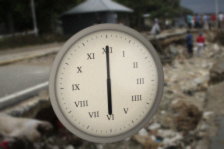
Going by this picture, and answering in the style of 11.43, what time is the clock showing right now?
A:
6.00
